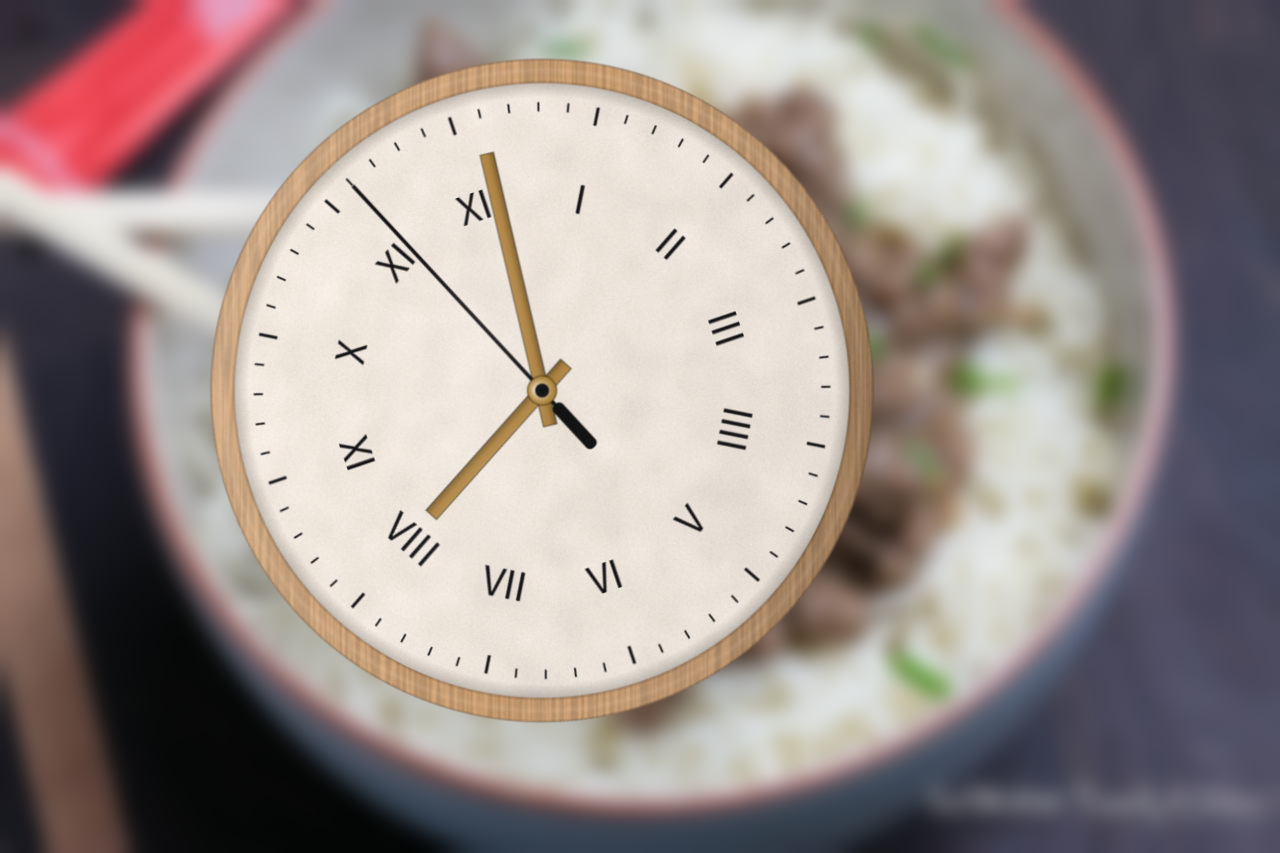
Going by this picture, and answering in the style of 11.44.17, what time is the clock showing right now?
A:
8.00.56
